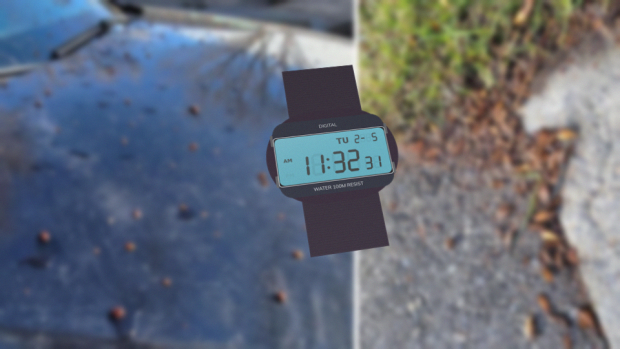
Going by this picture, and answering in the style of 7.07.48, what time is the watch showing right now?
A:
11.32.31
